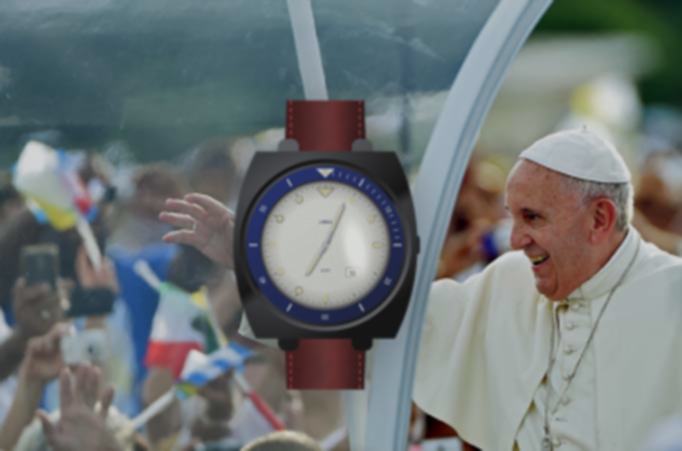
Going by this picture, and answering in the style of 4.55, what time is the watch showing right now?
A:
7.04
